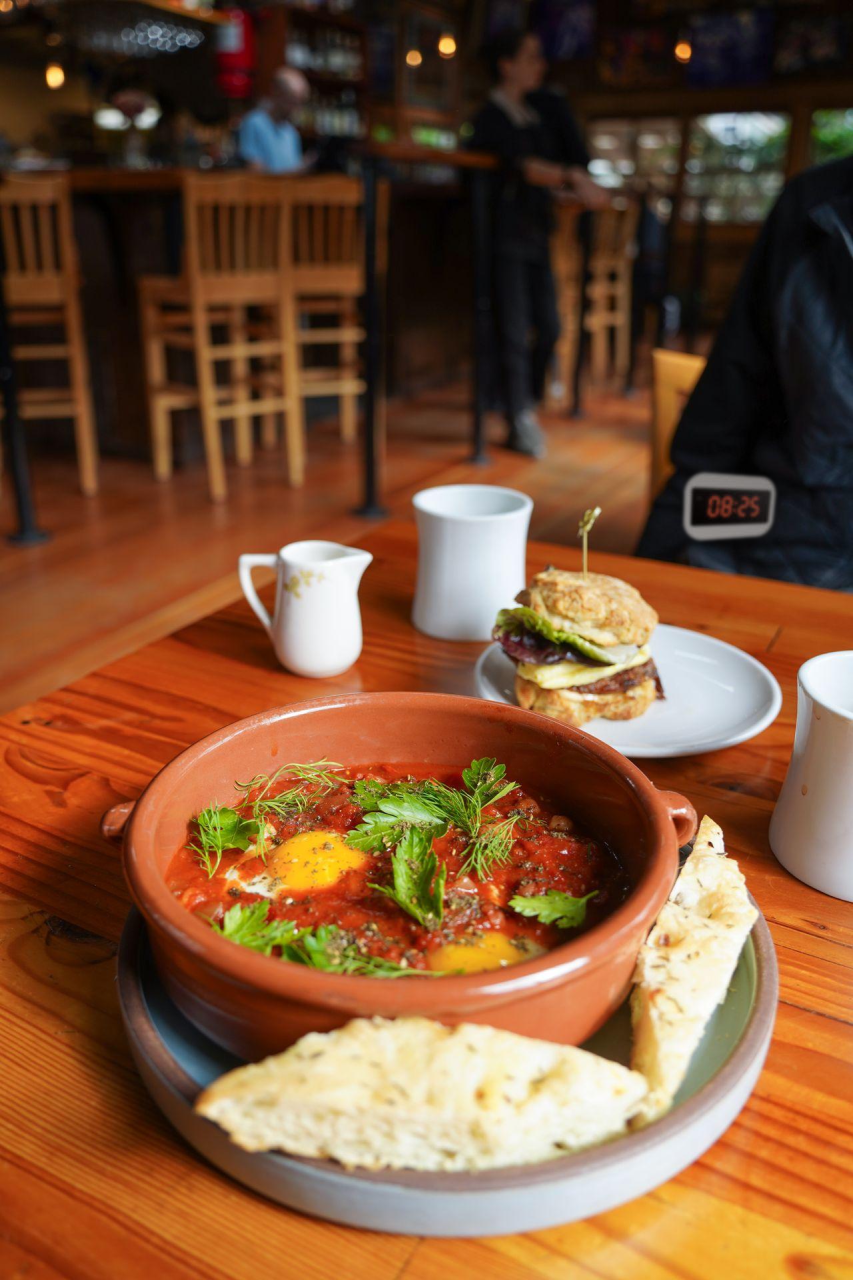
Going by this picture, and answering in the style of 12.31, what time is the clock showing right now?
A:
8.25
